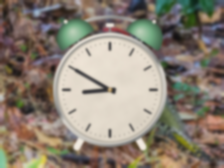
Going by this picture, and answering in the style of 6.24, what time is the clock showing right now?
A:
8.50
